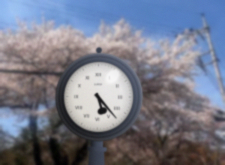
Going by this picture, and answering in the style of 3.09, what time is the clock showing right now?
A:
5.23
